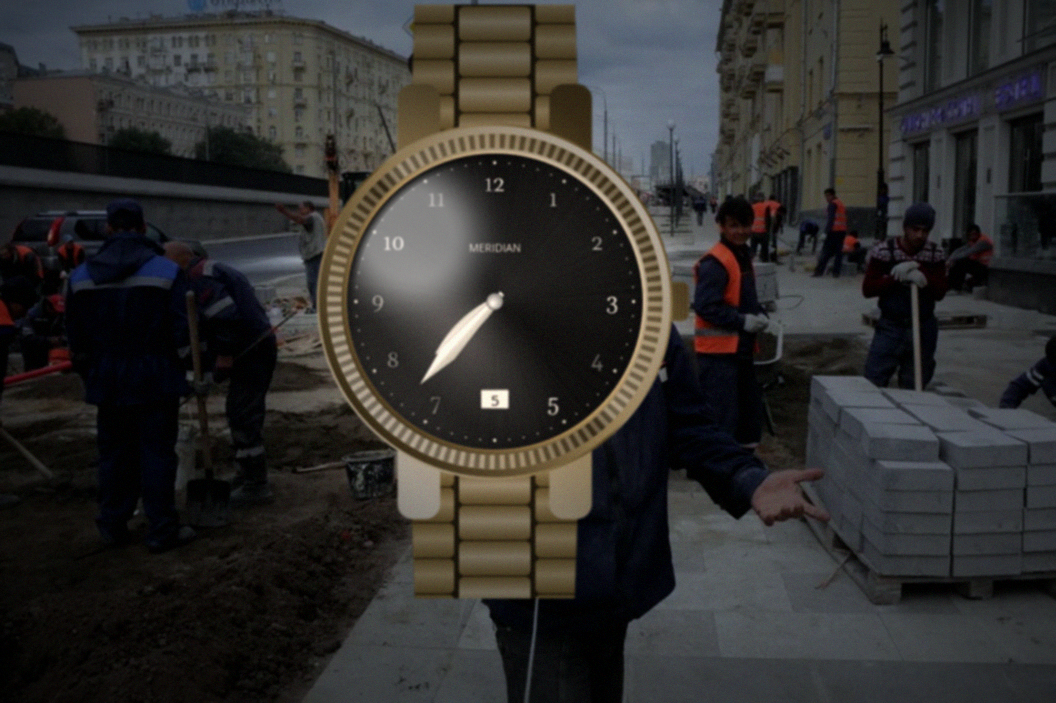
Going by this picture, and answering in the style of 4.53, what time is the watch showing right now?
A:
7.37
